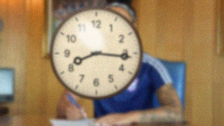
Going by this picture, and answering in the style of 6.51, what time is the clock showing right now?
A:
8.16
